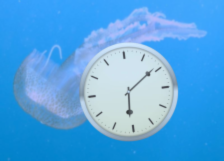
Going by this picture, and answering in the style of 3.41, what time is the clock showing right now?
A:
6.09
